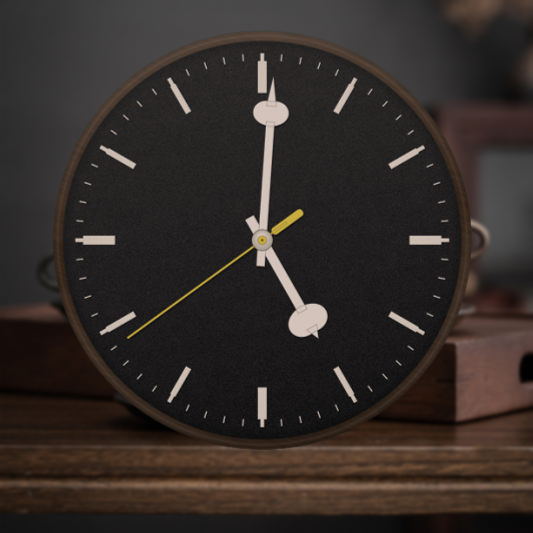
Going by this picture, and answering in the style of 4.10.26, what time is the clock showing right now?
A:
5.00.39
